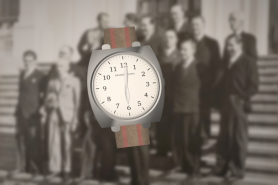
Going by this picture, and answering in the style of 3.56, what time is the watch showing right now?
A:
6.01
